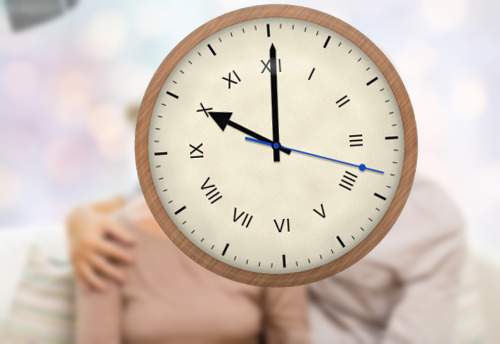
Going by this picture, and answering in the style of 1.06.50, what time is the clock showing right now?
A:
10.00.18
